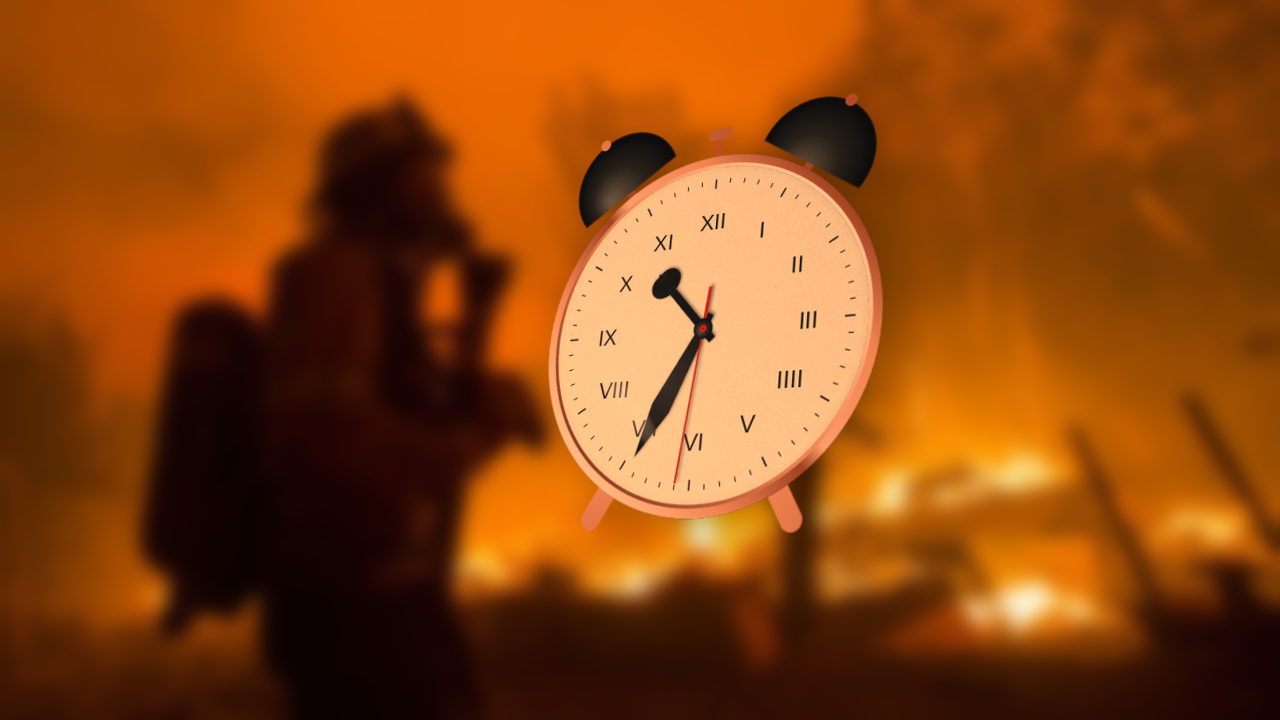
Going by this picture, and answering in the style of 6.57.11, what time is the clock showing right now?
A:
10.34.31
